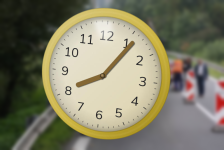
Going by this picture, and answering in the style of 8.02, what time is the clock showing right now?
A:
8.06
